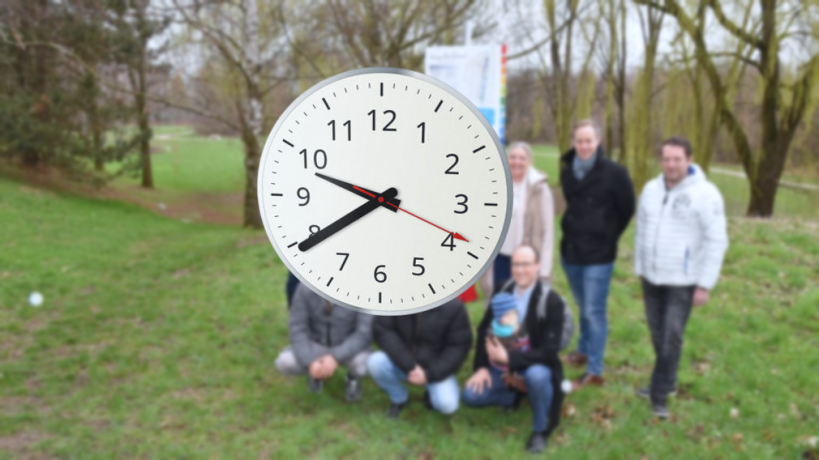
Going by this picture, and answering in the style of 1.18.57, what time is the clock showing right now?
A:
9.39.19
